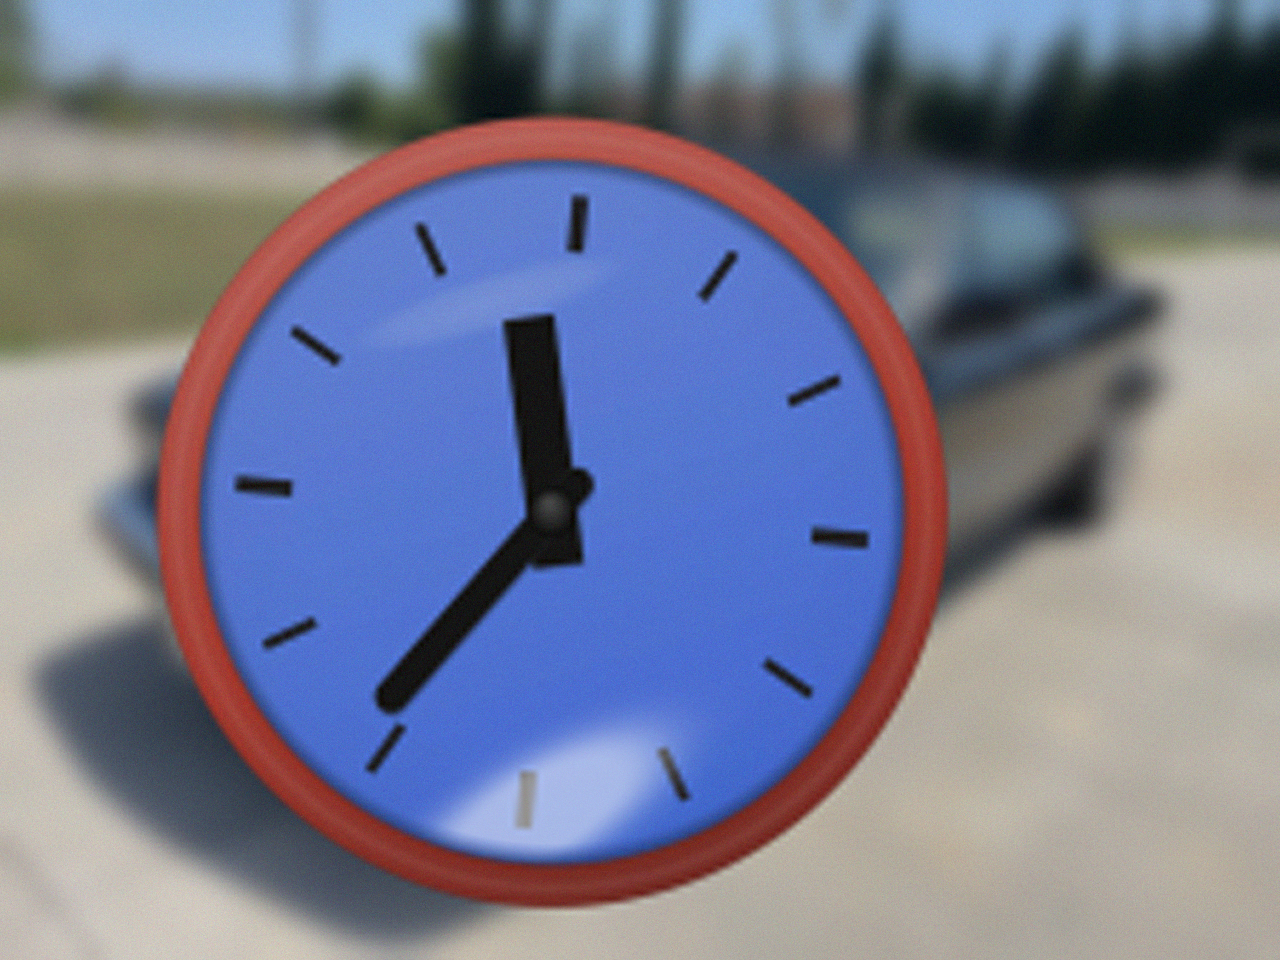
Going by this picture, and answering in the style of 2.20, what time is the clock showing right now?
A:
11.36
